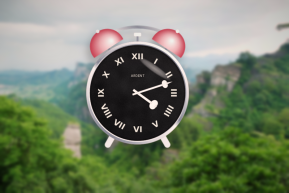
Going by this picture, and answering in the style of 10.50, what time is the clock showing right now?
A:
4.12
